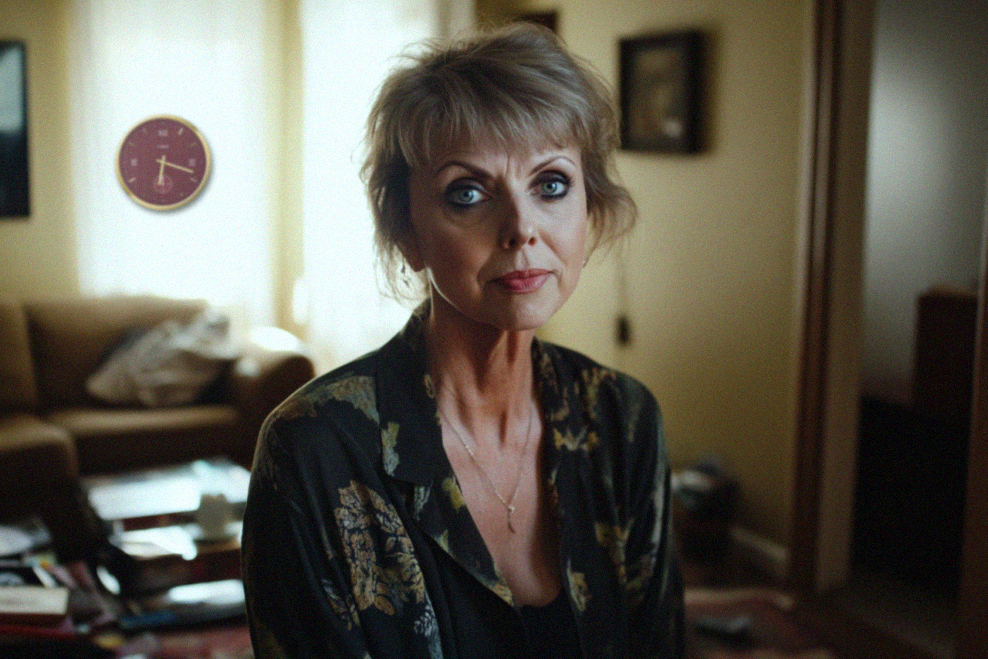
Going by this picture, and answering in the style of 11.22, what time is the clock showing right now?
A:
6.18
